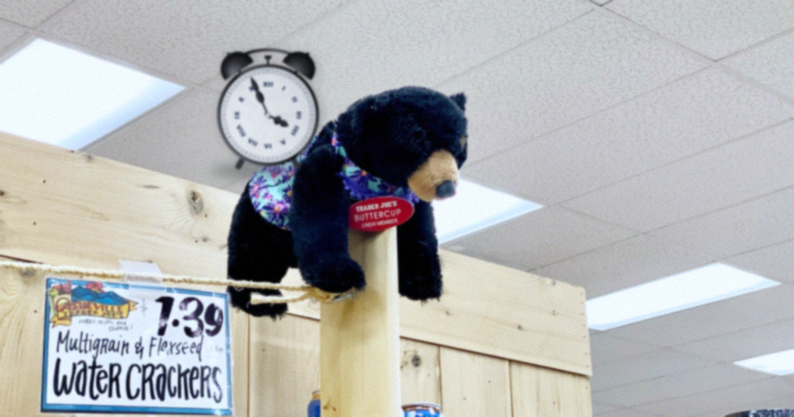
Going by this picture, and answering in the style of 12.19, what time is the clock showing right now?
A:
3.56
